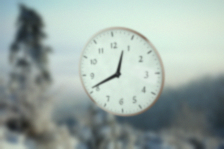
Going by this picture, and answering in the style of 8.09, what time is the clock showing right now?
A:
12.41
